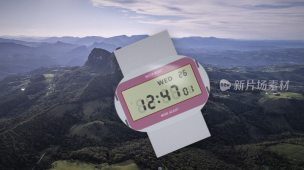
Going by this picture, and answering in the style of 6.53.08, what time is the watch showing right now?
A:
12.47.01
